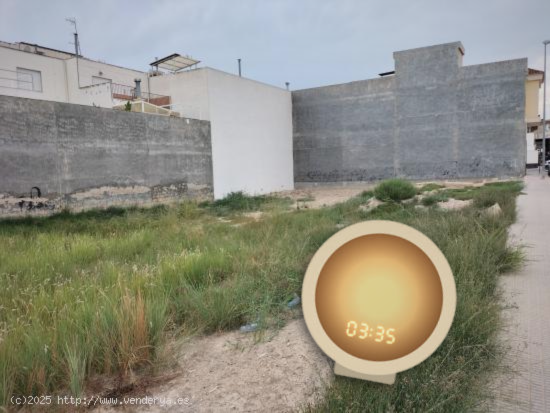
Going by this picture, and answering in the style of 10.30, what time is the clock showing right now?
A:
3.35
